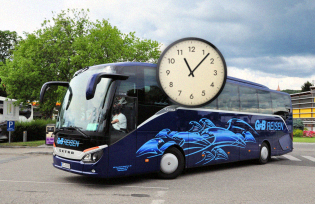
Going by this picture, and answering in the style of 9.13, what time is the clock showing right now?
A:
11.07
